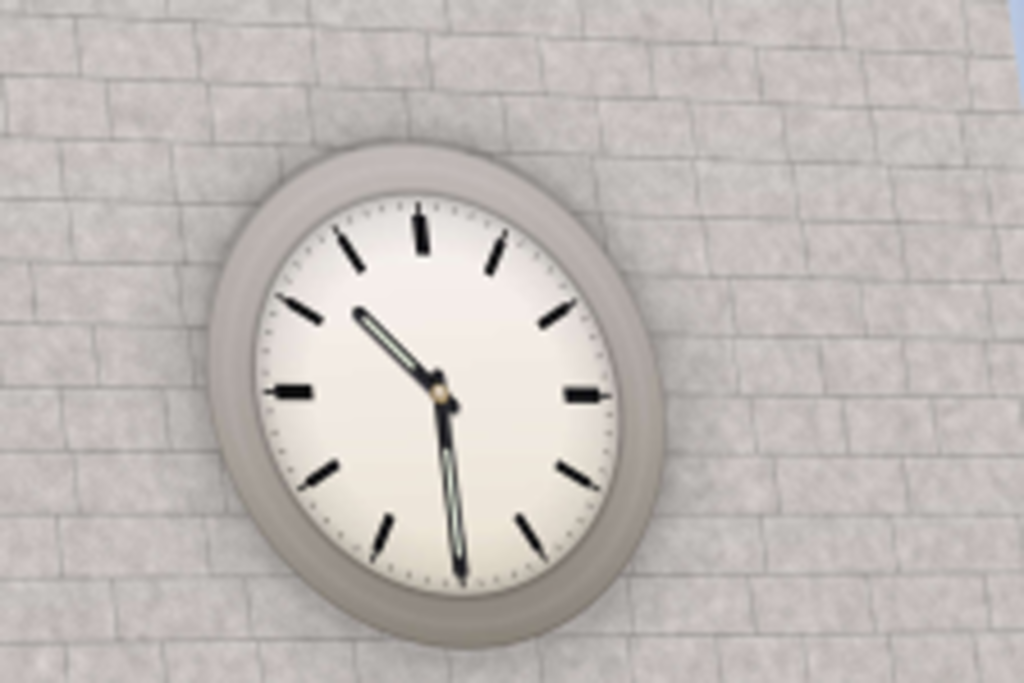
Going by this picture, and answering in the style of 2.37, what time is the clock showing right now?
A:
10.30
